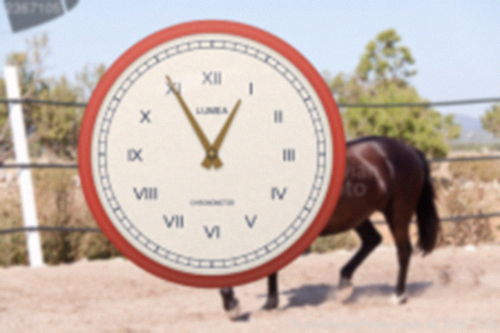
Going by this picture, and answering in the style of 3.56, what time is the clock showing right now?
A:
12.55
